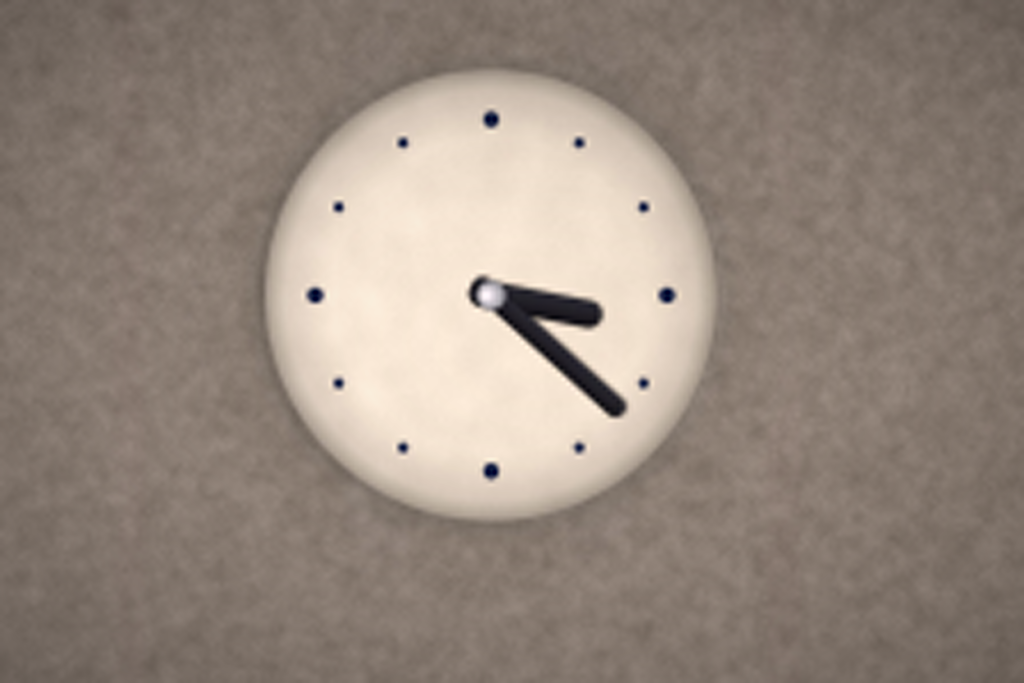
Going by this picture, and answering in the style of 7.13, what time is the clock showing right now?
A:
3.22
